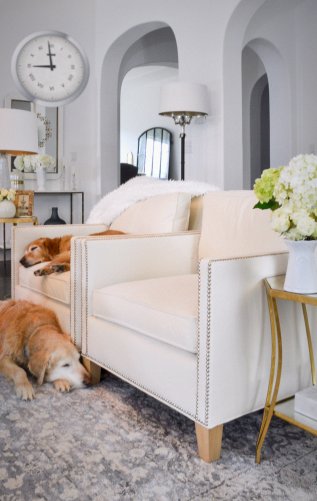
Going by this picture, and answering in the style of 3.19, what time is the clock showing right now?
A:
8.59
